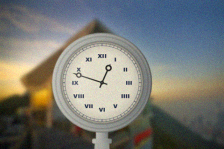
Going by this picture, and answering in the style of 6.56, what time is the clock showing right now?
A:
12.48
